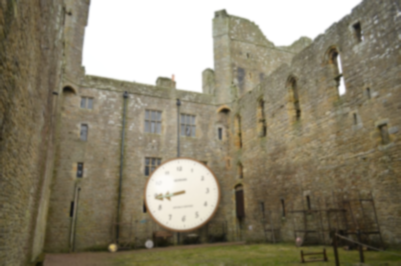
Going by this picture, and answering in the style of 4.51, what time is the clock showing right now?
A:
8.44
